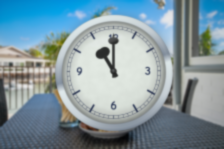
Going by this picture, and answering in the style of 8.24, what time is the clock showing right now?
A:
11.00
